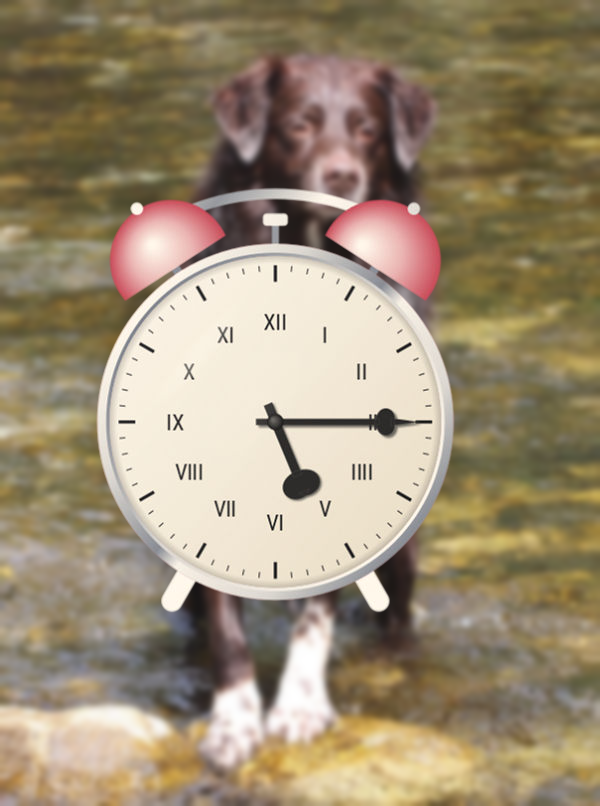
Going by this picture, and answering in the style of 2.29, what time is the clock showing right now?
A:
5.15
